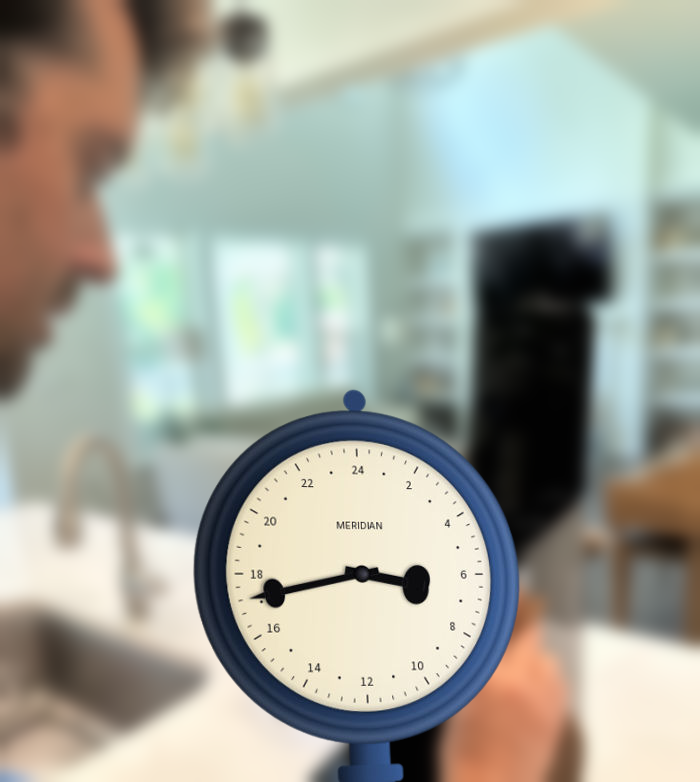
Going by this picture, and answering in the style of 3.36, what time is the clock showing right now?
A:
6.43
